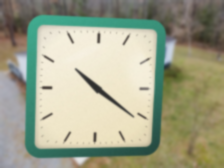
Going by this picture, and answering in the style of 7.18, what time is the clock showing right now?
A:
10.21
